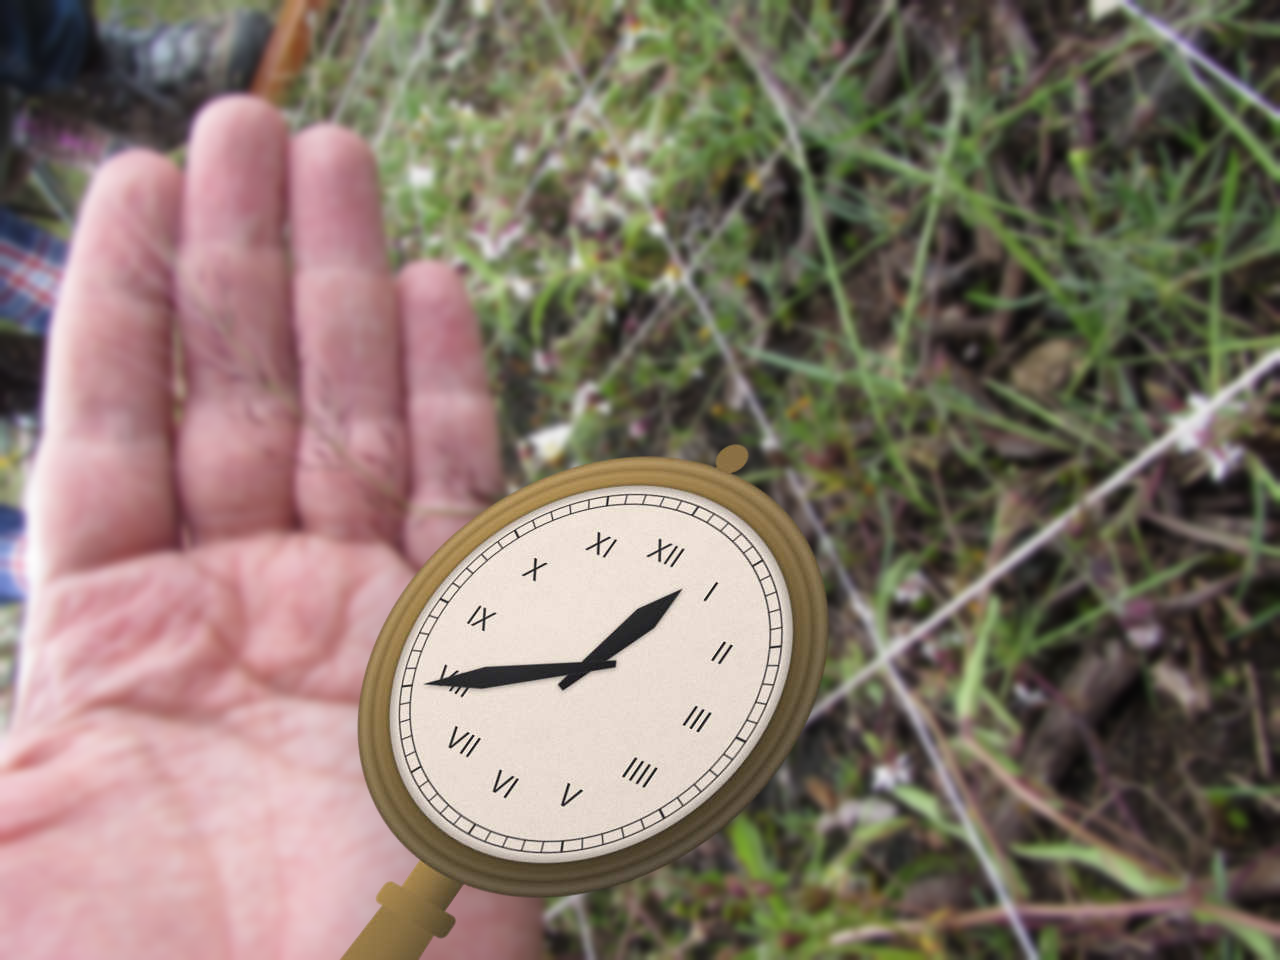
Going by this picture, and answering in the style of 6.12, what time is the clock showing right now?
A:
12.40
